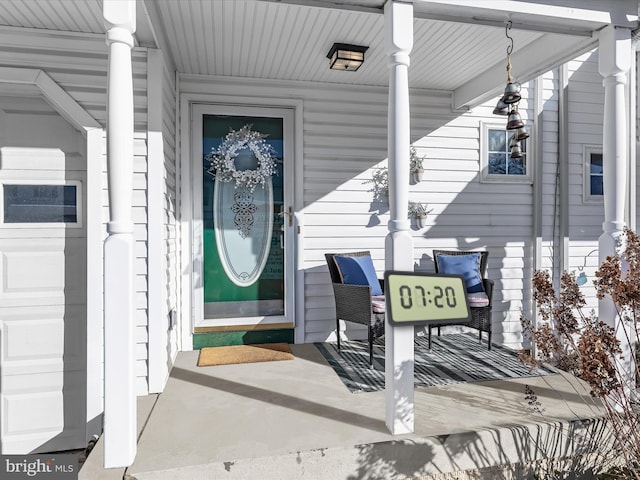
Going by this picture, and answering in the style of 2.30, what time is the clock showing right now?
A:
7.20
